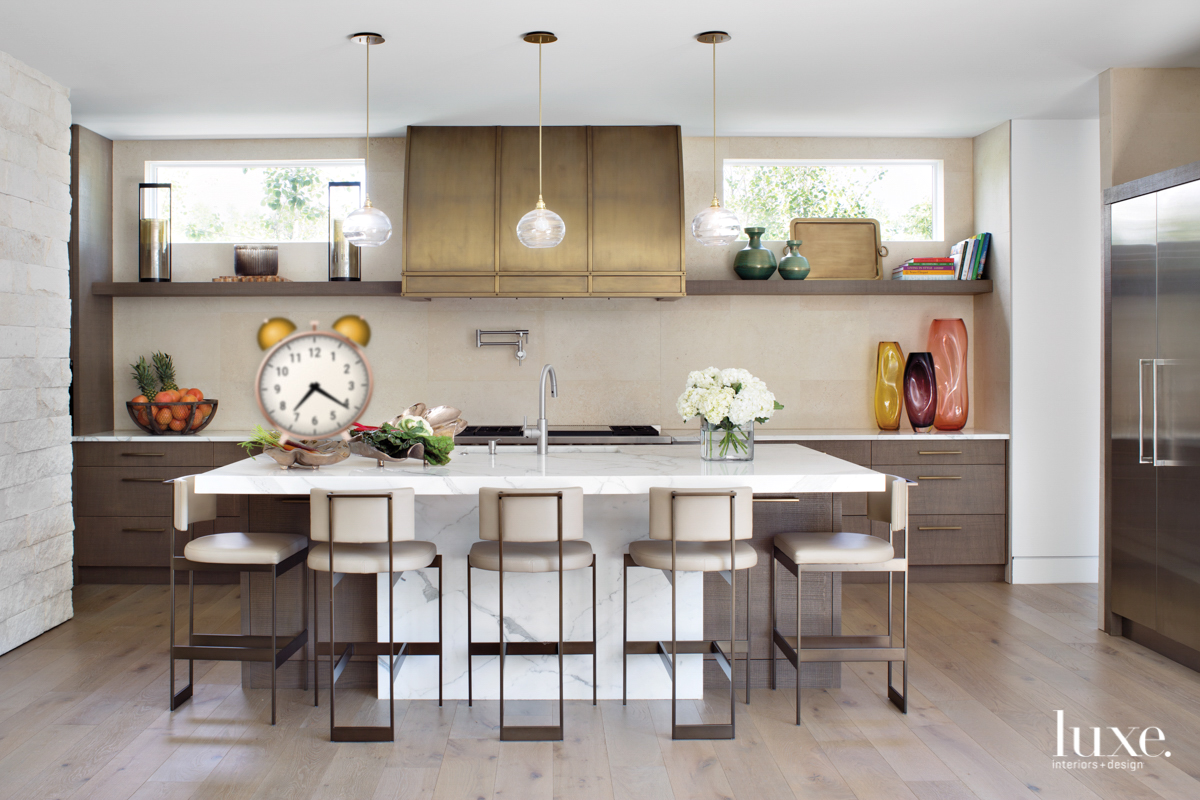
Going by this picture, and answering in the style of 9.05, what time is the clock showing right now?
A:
7.21
